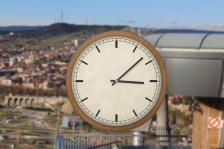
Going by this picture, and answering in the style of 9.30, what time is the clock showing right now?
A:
3.08
